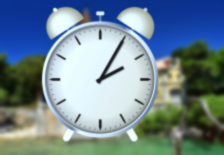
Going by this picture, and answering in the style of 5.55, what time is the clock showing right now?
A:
2.05
